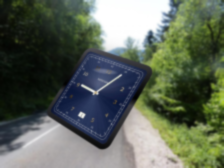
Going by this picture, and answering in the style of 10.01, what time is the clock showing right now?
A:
9.05
